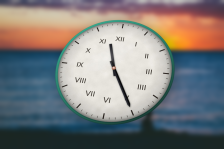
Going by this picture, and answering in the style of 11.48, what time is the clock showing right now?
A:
11.25
